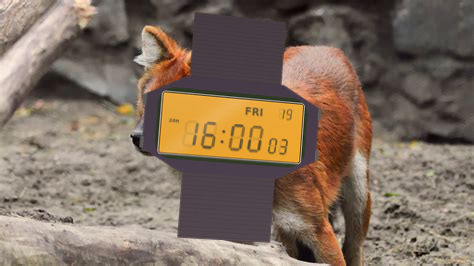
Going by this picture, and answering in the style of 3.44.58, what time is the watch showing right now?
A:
16.00.03
